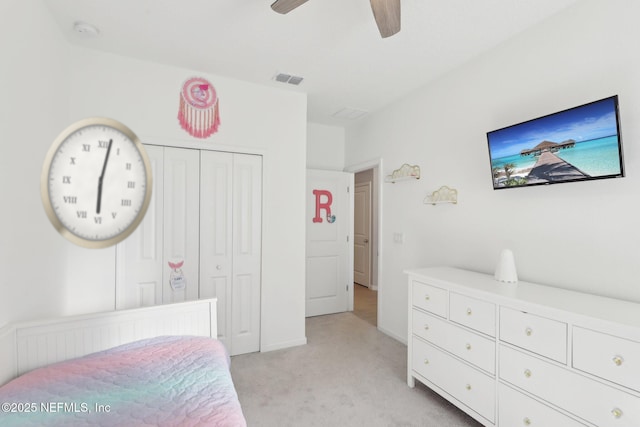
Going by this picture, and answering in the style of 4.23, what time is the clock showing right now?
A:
6.02
